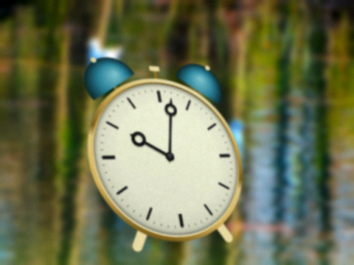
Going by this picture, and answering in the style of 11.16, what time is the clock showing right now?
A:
10.02
